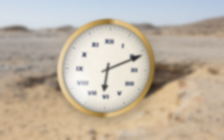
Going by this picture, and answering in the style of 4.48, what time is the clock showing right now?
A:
6.11
